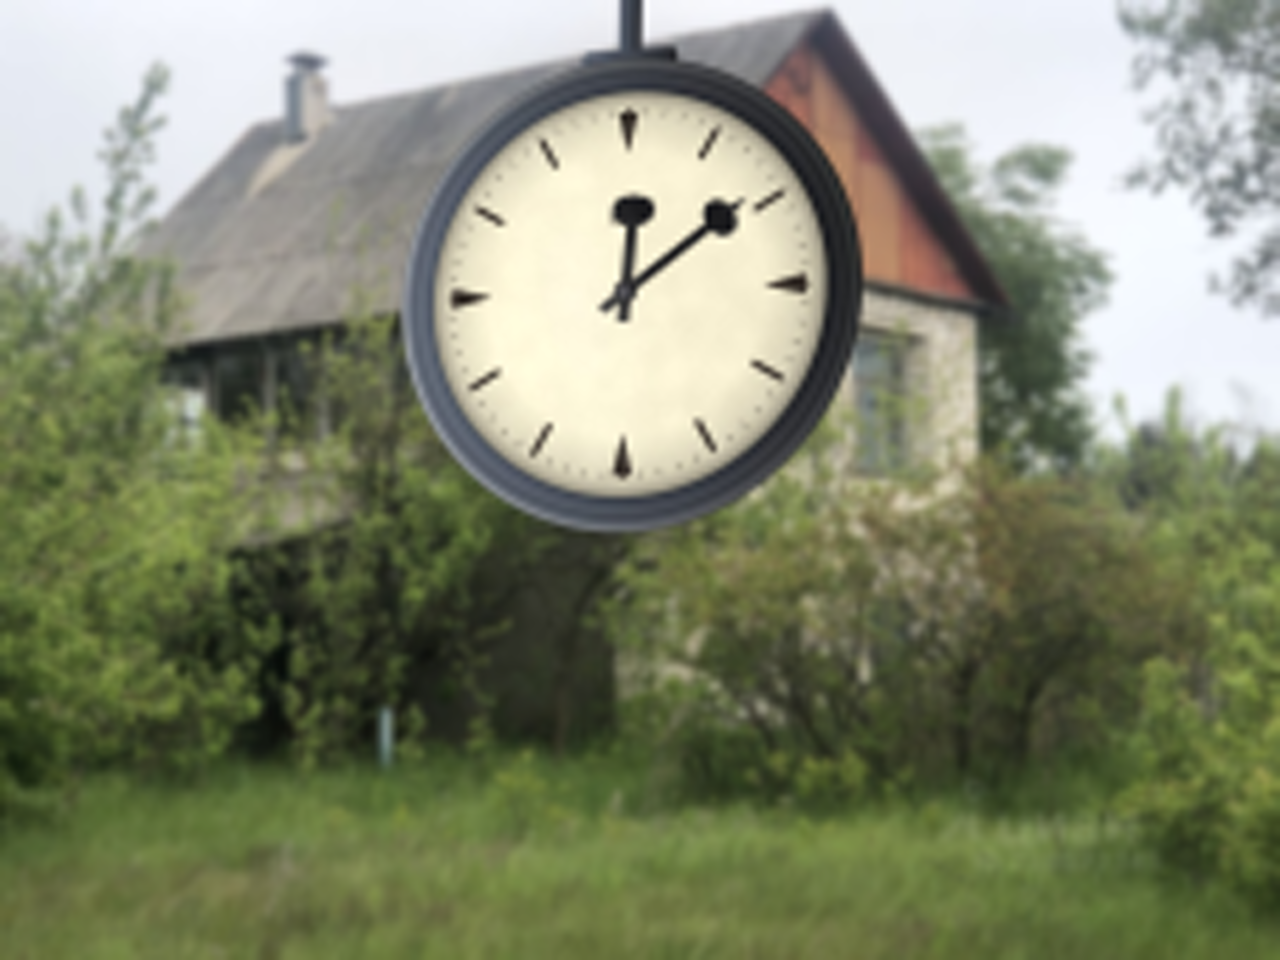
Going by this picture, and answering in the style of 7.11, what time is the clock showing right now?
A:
12.09
